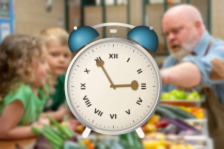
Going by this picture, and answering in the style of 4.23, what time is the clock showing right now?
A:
2.55
